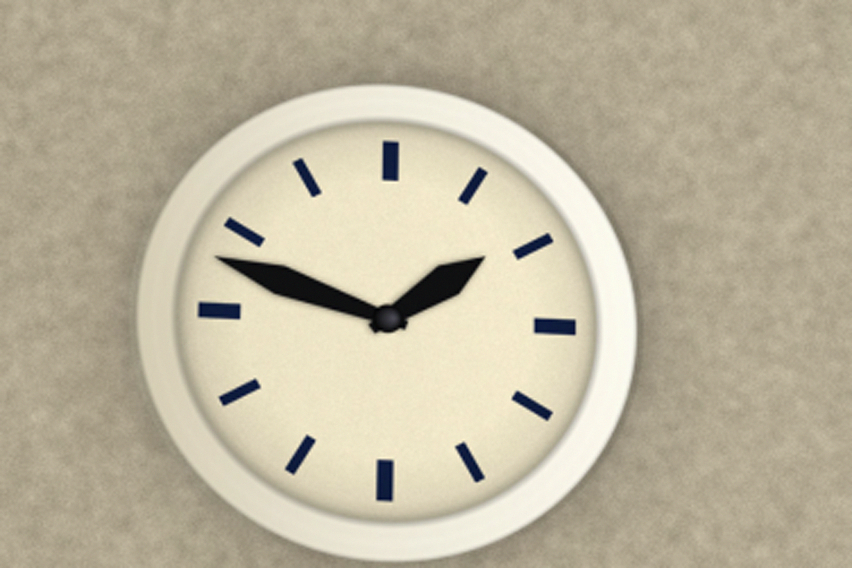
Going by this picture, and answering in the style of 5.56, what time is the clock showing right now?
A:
1.48
